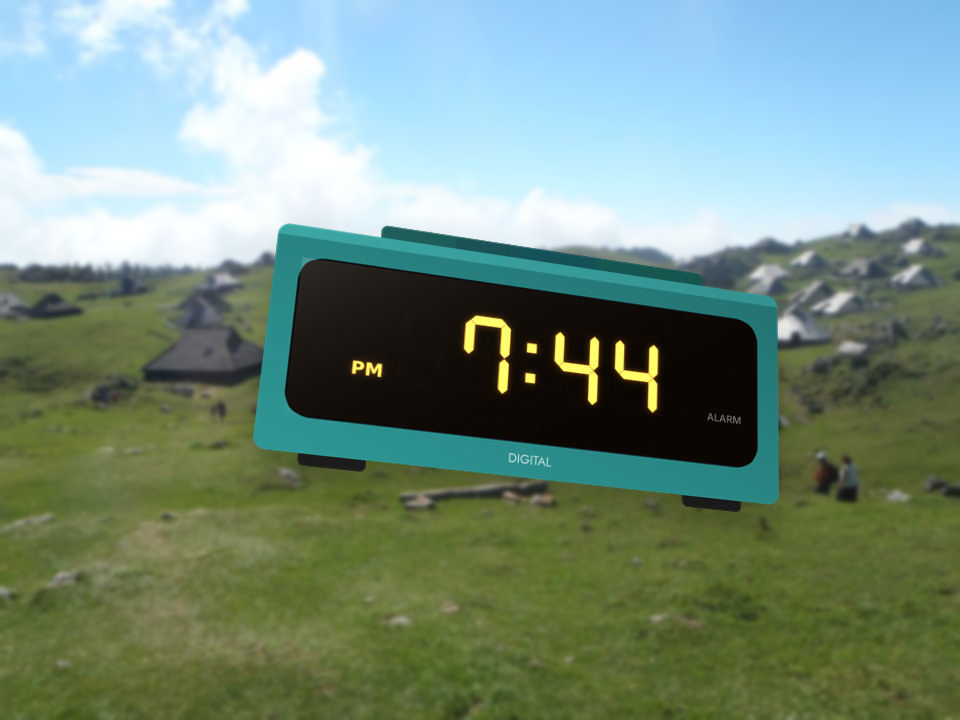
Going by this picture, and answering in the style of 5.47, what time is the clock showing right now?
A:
7.44
